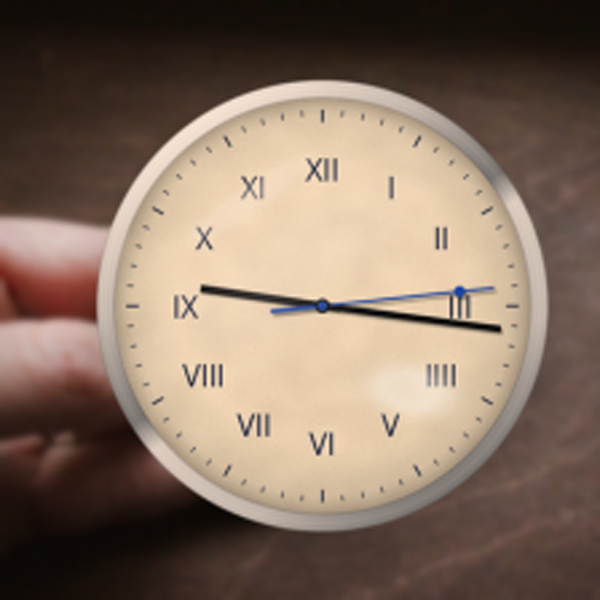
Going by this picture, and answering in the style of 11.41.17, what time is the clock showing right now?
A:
9.16.14
